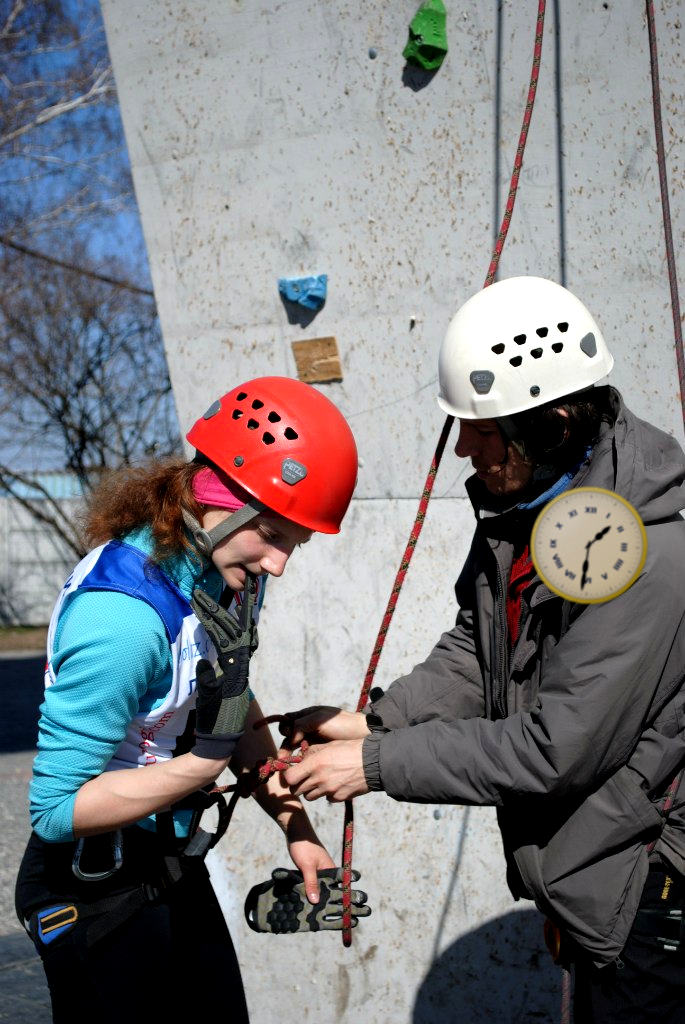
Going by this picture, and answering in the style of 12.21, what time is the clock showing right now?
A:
1.31
